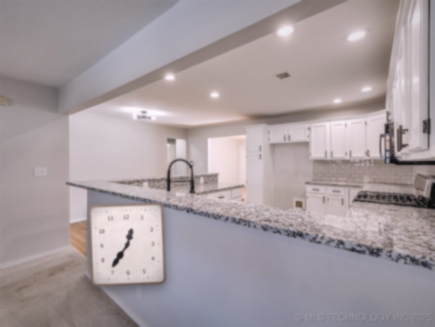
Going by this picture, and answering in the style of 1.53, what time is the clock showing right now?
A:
12.36
